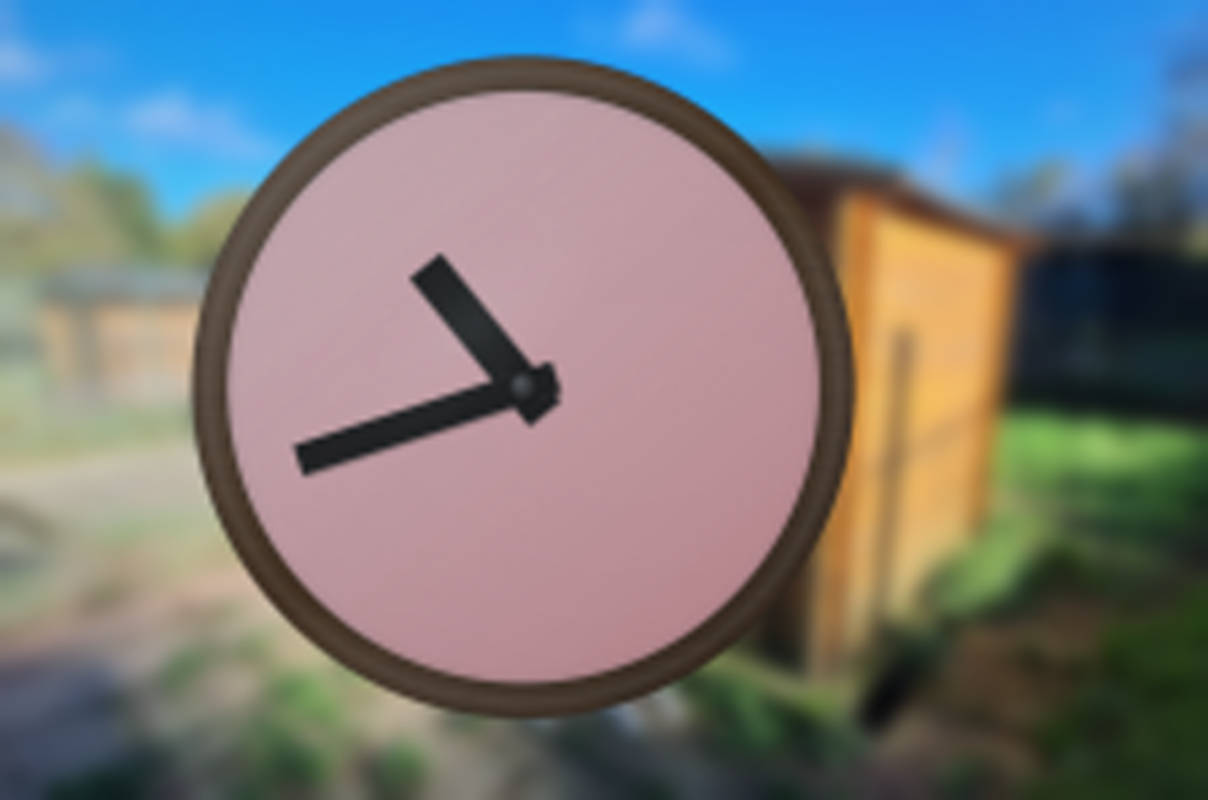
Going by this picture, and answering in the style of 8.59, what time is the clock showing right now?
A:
10.42
